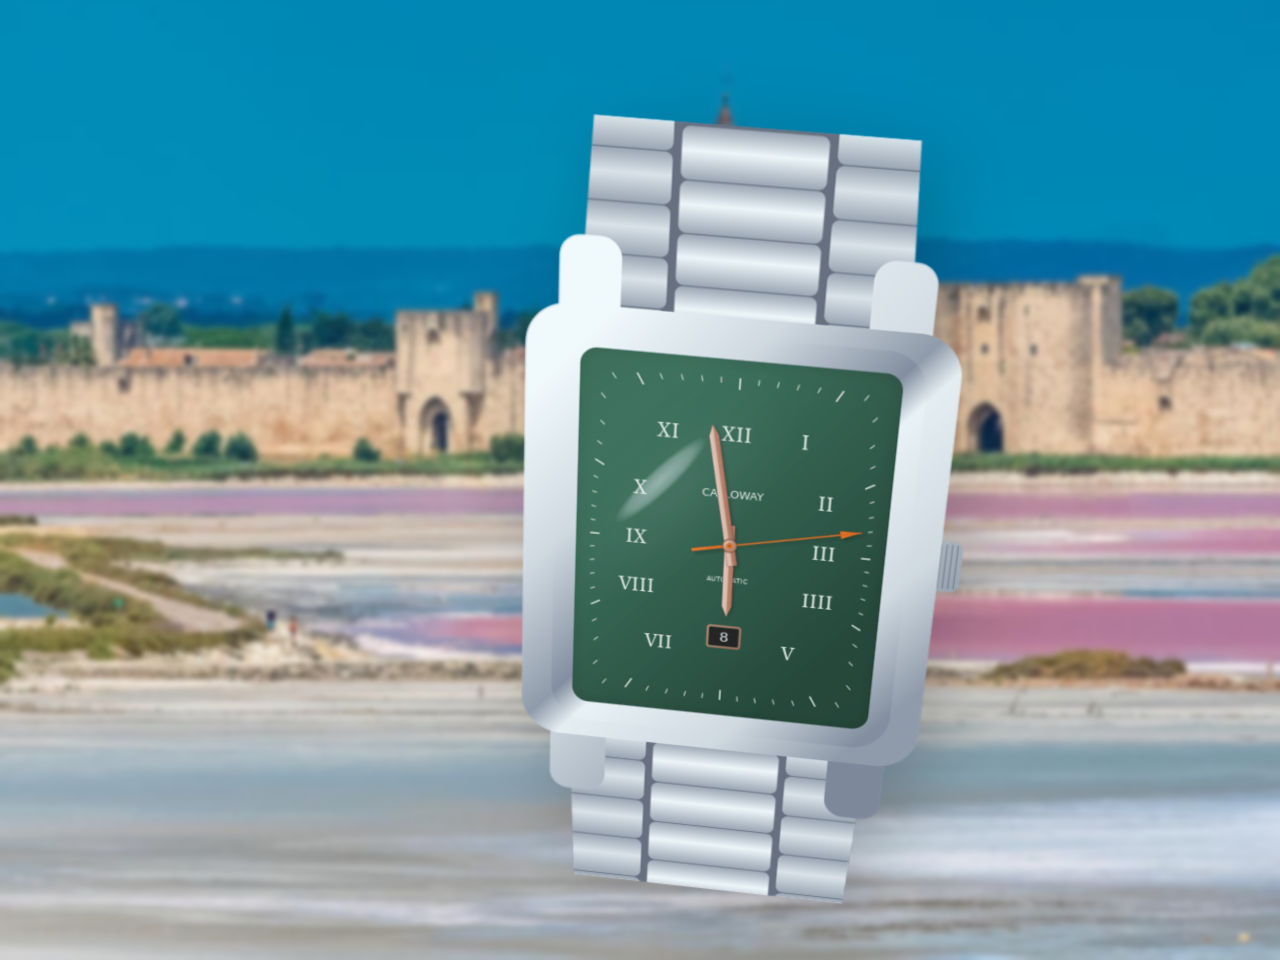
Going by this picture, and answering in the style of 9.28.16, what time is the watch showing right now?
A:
5.58.13
